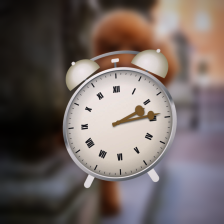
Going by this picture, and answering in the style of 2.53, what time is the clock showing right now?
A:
2.14
